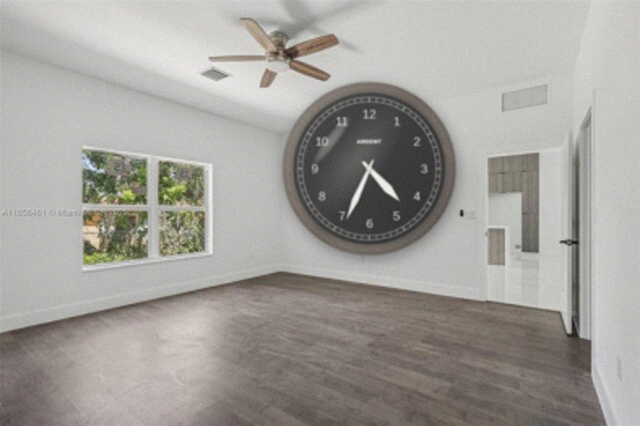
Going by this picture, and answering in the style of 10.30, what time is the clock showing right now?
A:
4.34
